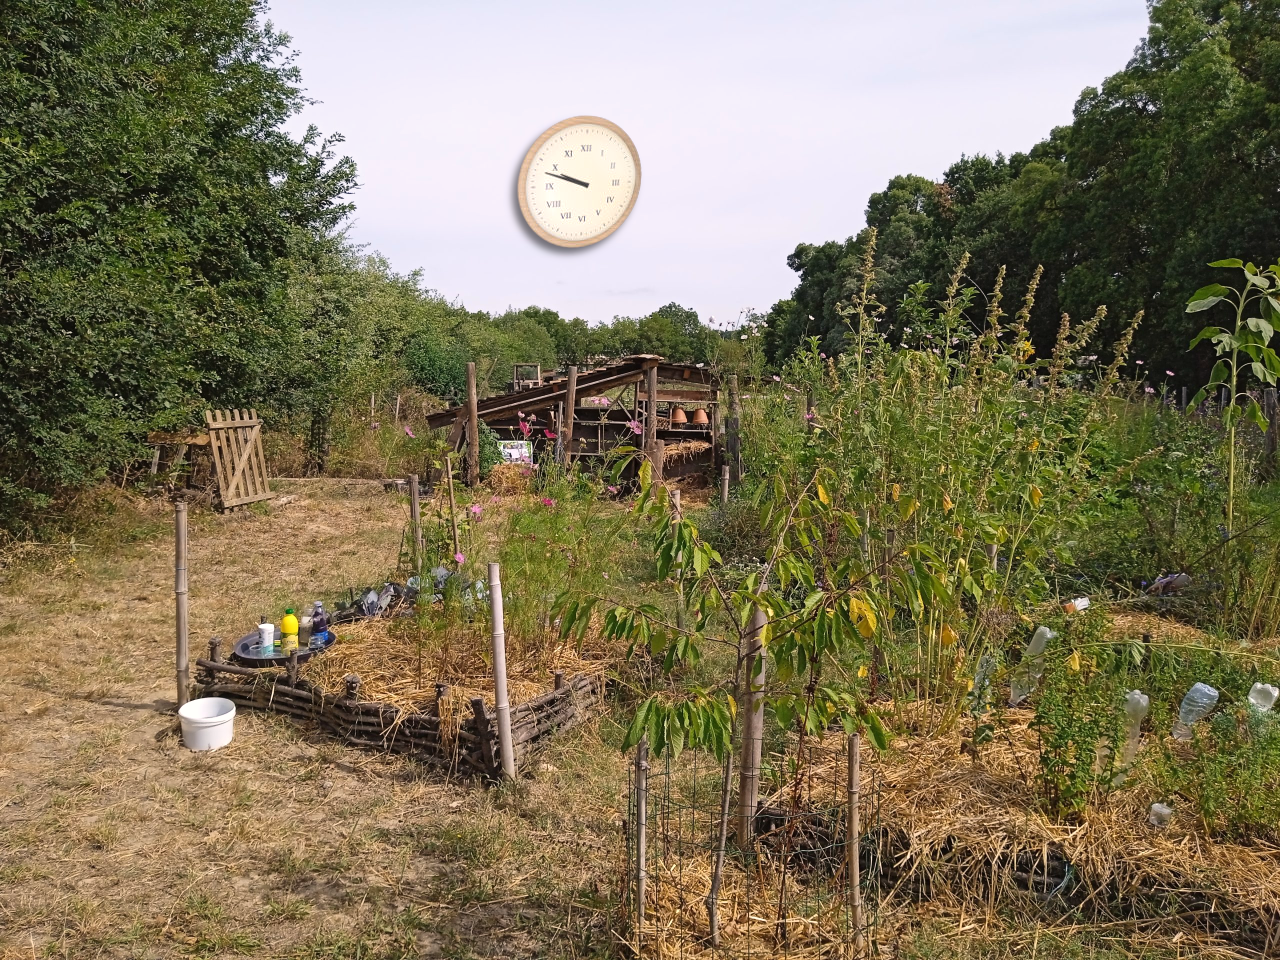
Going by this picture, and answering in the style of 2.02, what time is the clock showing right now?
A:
9.48
